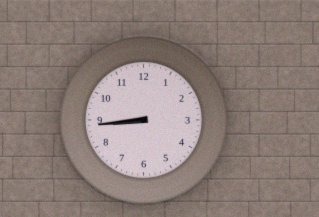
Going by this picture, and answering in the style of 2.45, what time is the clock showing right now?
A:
8.44
